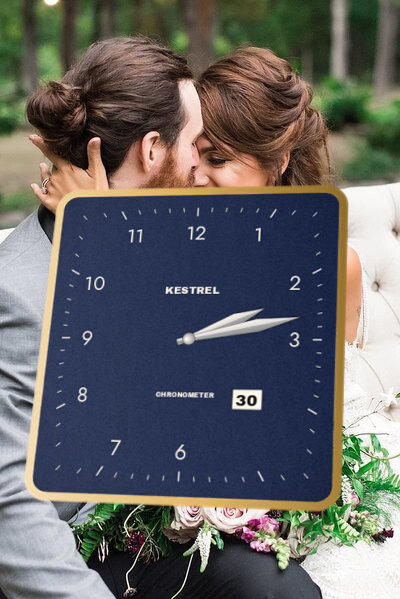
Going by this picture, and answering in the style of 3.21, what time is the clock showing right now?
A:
2.13
